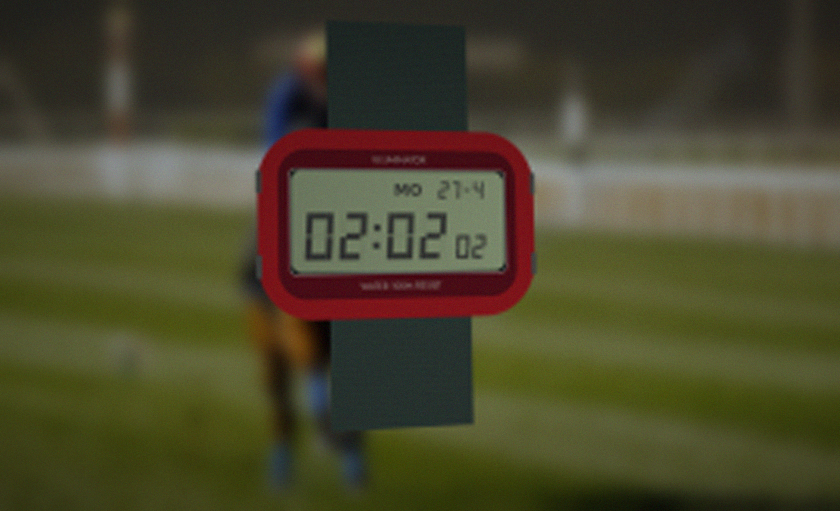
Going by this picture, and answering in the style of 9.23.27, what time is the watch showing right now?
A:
2.02.02
